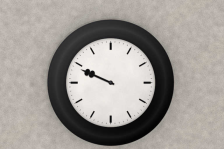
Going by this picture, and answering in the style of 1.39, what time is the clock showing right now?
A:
9.49
